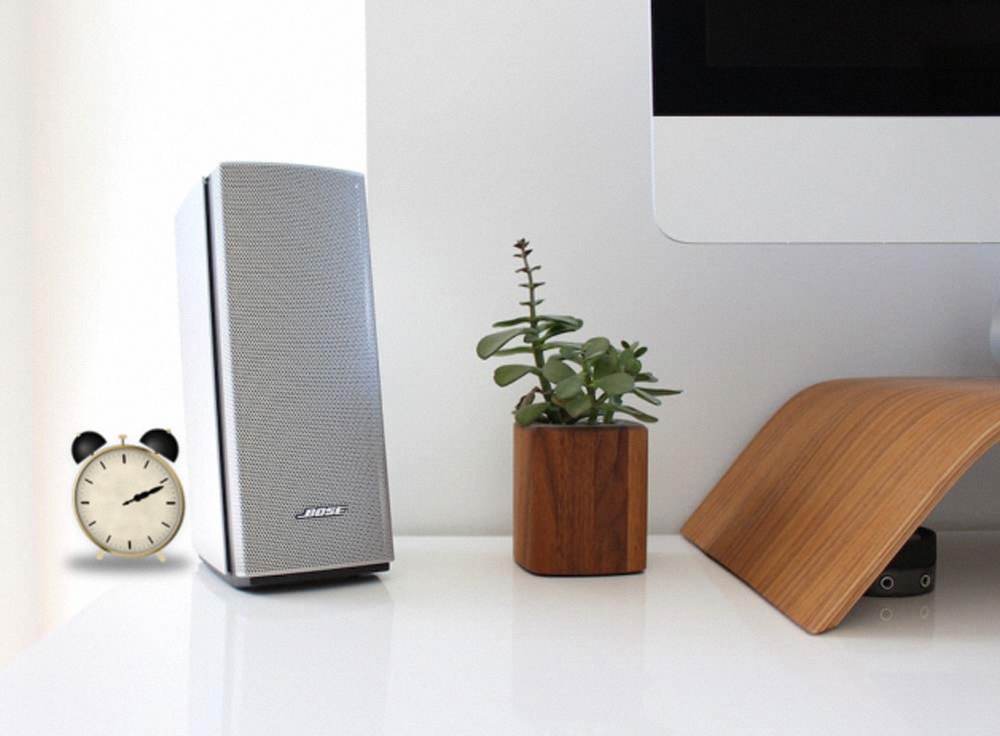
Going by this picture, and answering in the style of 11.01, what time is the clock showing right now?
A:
2.11
